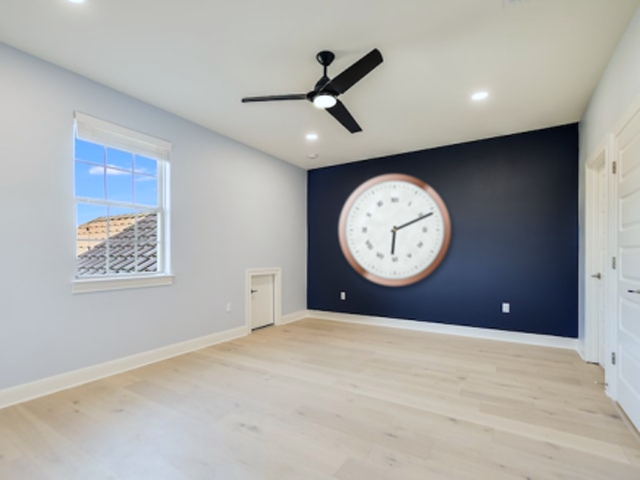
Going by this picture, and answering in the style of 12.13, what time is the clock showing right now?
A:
6.11
